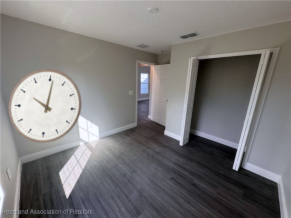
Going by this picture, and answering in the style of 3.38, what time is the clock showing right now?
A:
10.01
